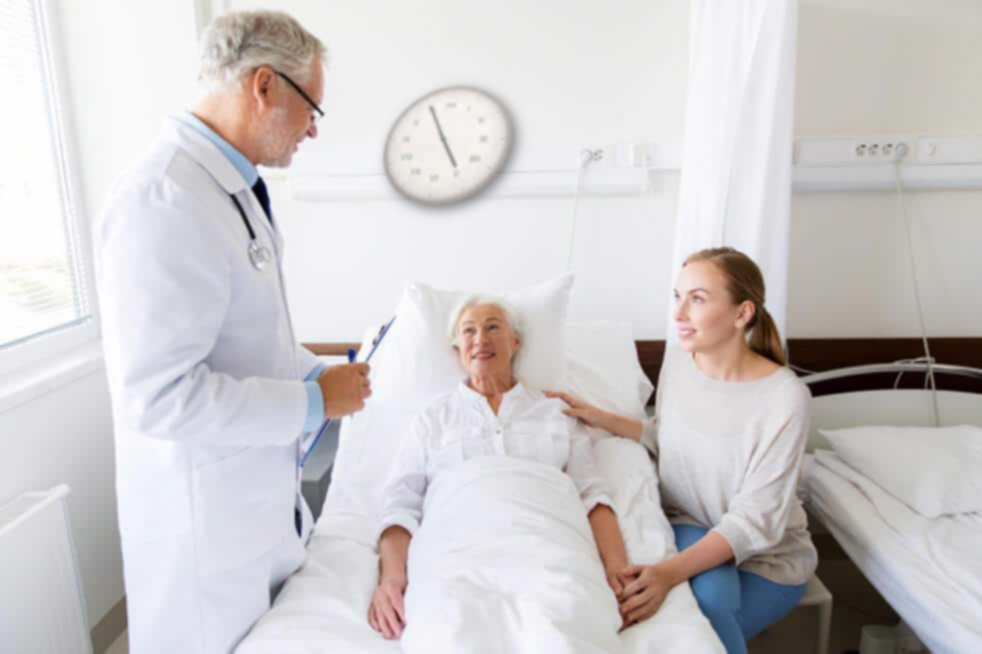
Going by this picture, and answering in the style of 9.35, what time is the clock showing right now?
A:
4.55
